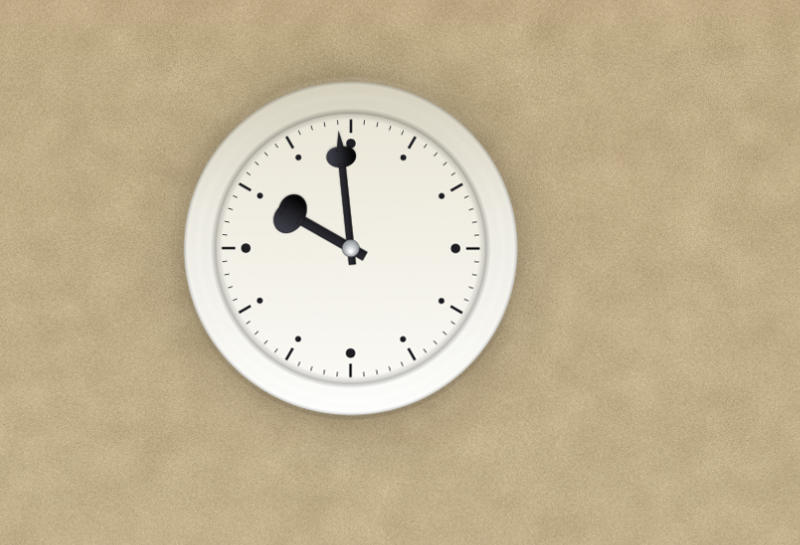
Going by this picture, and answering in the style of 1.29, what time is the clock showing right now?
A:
9.59
